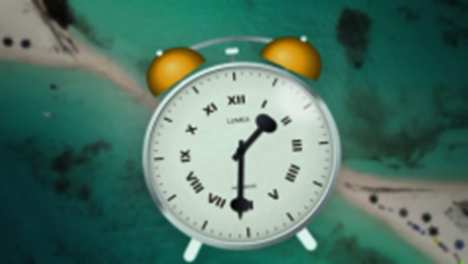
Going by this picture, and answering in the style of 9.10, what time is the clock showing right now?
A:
1.31
